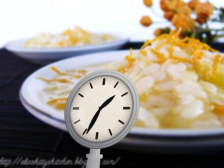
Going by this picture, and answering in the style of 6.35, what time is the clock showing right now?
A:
1.34
